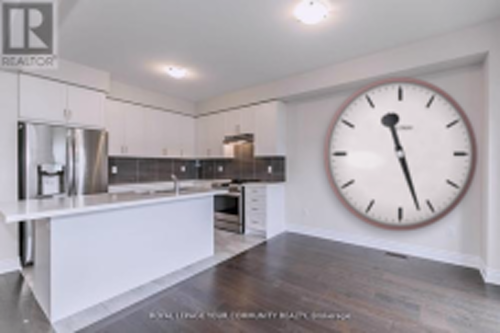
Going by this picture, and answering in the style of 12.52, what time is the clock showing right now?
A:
11.27
